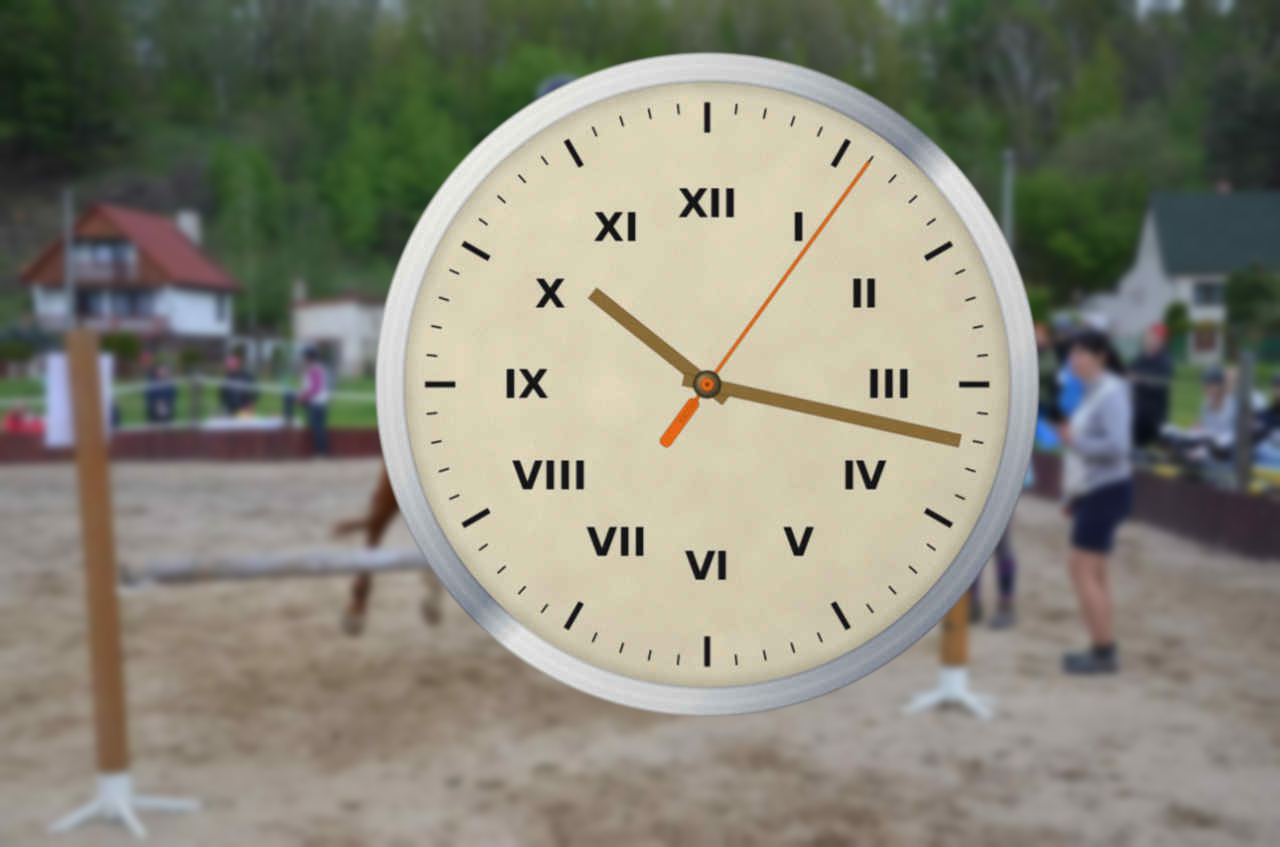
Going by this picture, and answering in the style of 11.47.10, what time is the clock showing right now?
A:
10.17.06
